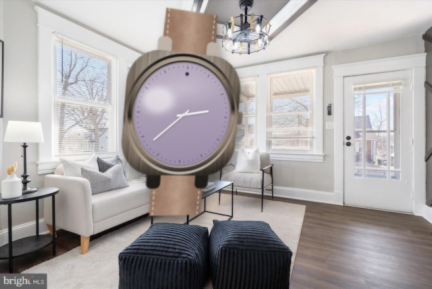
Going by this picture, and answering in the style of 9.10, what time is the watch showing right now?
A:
2.38
